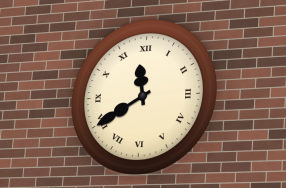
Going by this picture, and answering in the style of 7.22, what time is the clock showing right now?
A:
11.40
